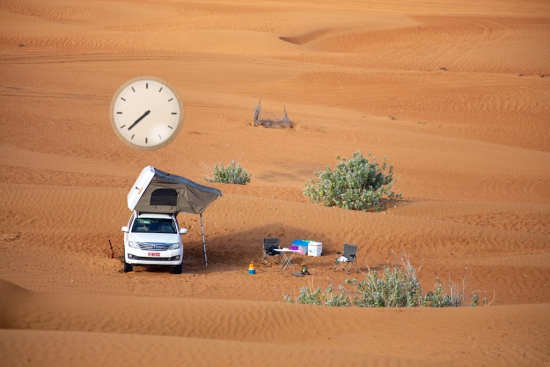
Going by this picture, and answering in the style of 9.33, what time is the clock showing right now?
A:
7.38
